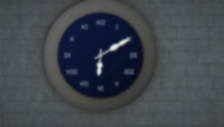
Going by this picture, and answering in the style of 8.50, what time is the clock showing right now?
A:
6.10
